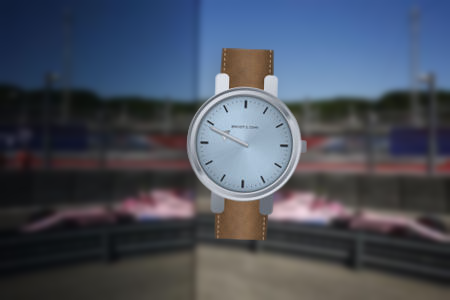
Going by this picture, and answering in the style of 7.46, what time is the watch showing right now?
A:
9.49
